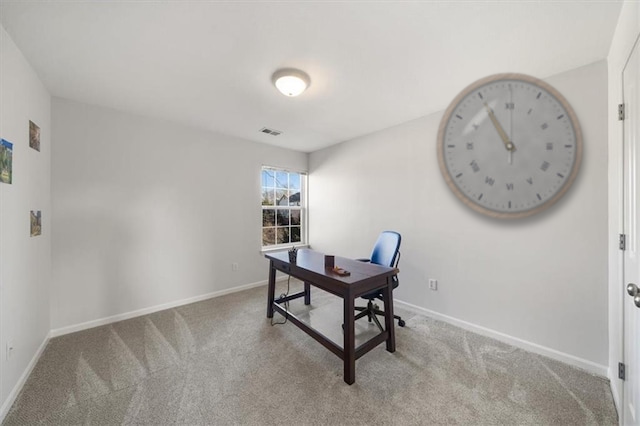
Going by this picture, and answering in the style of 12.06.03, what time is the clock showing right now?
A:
10.55.00
